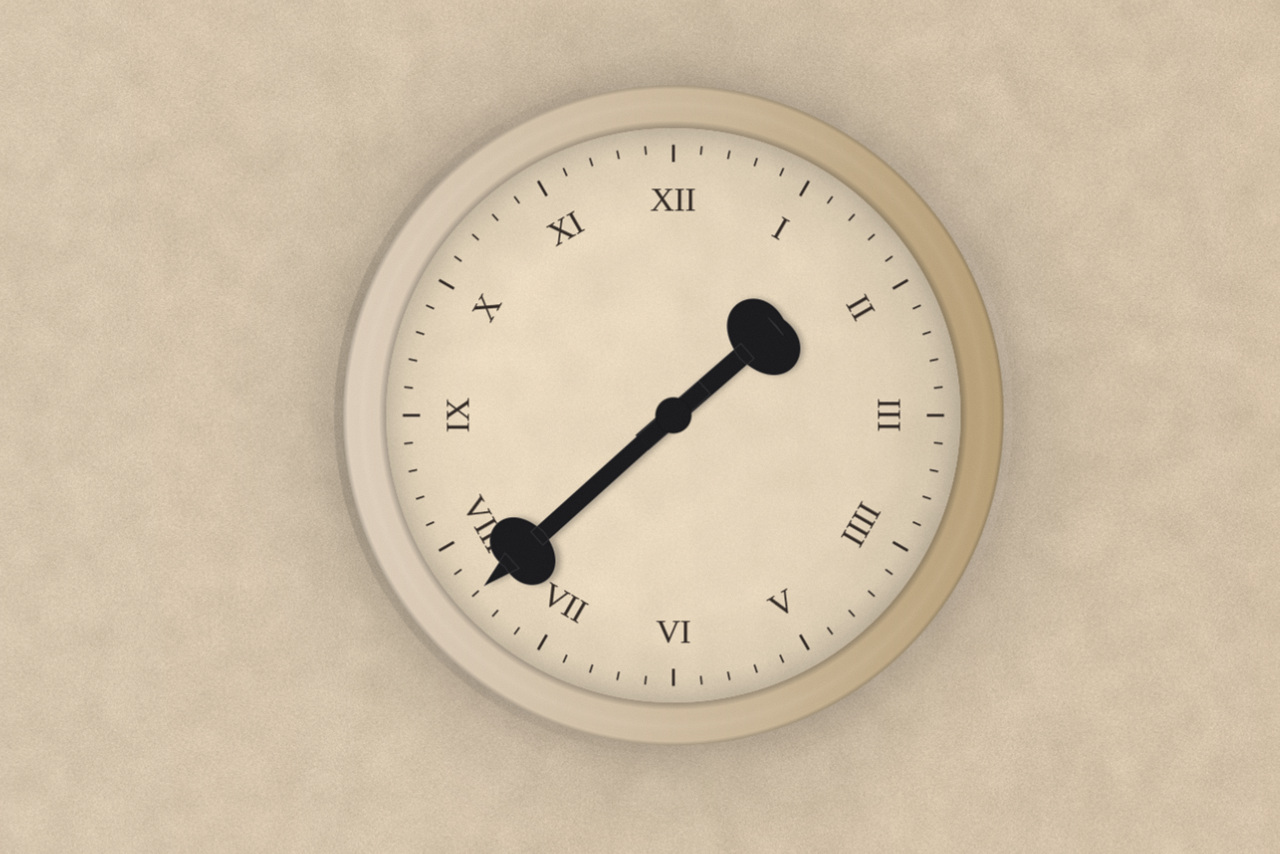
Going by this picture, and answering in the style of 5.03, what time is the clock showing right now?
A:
1.38
